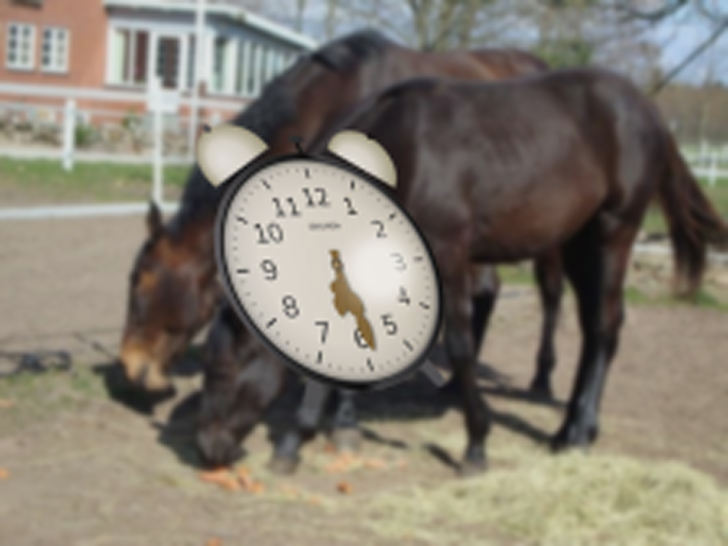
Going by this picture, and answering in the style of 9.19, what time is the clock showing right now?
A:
6.29
